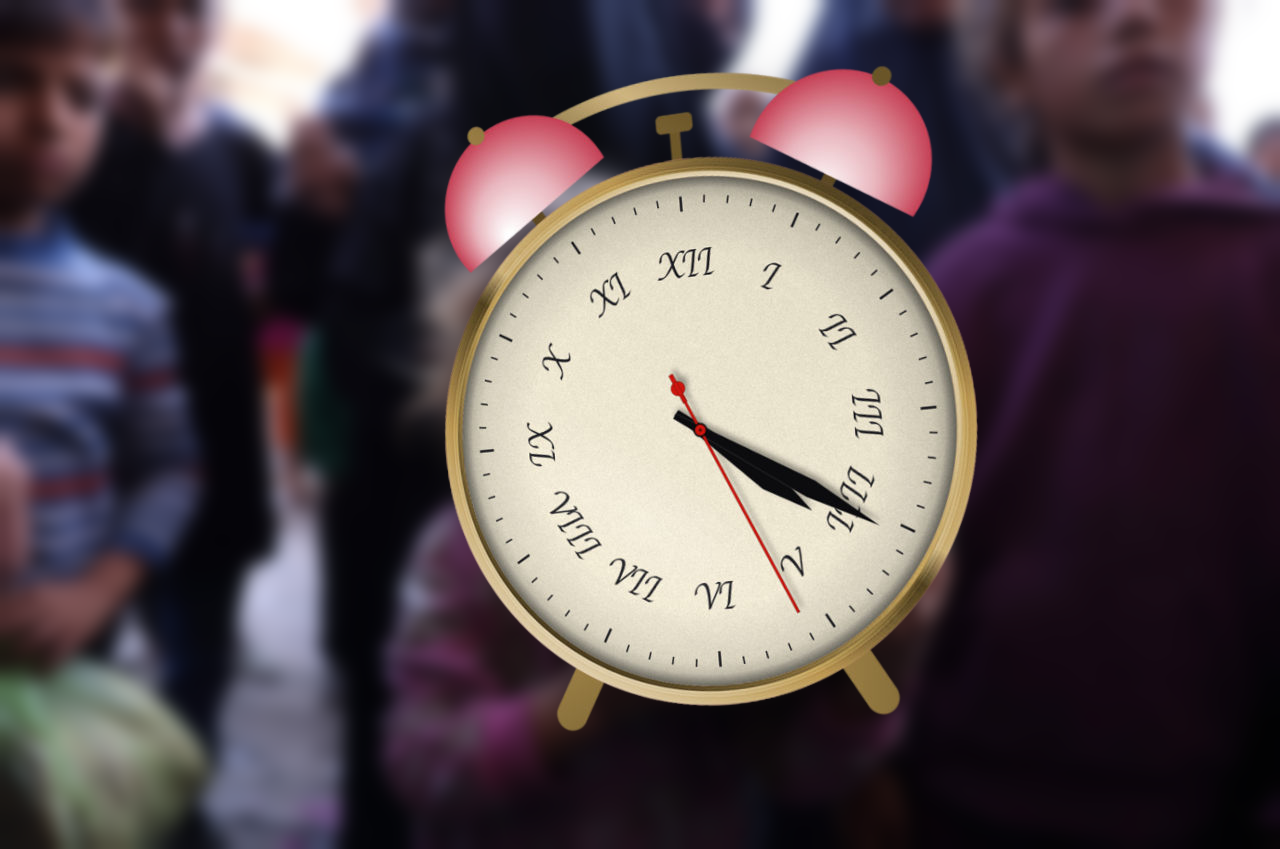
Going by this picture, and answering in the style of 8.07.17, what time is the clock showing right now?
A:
4.20.26
